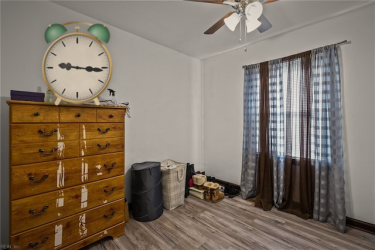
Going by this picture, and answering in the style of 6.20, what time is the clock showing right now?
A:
9.16
